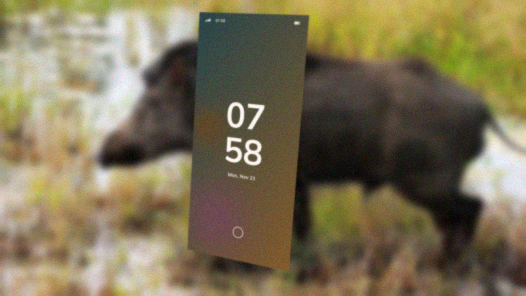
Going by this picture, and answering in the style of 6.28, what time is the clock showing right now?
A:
7.58
